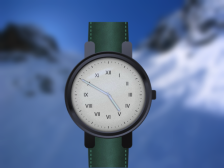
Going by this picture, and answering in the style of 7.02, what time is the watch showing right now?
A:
4.50
